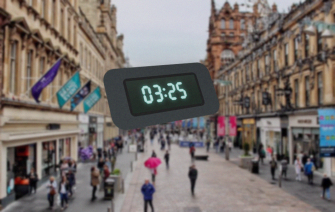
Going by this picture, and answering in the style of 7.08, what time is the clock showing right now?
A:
3.25
